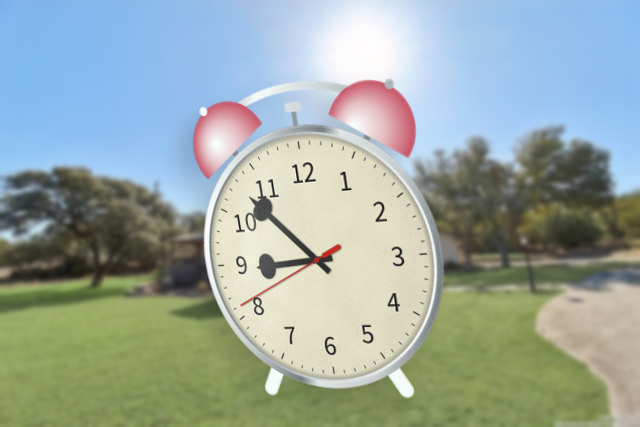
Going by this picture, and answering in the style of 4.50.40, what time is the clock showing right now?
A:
8.52.41
